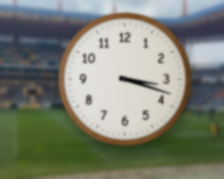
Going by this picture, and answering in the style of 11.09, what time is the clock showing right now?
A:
3.18
